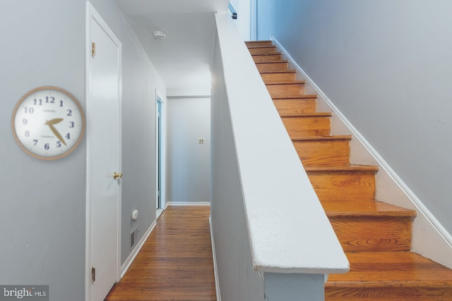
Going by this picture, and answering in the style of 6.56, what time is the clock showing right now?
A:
2.23
